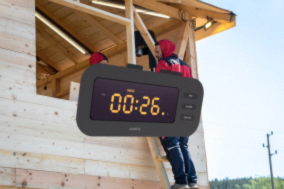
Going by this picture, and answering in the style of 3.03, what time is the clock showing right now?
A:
0.26
